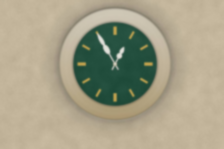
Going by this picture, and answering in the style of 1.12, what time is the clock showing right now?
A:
12.55
